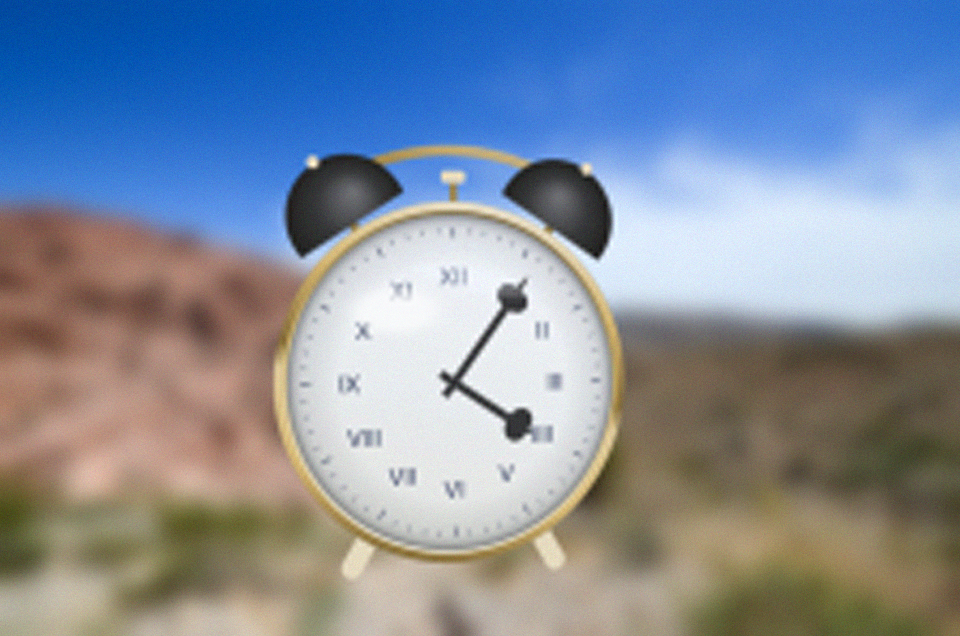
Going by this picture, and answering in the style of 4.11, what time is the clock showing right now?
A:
4.06
